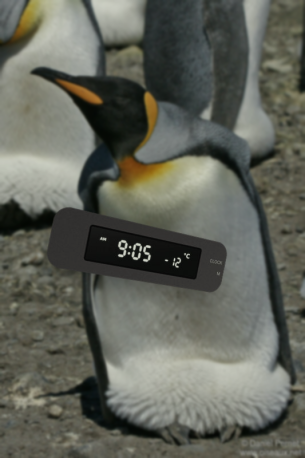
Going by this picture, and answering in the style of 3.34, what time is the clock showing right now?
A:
9.05
